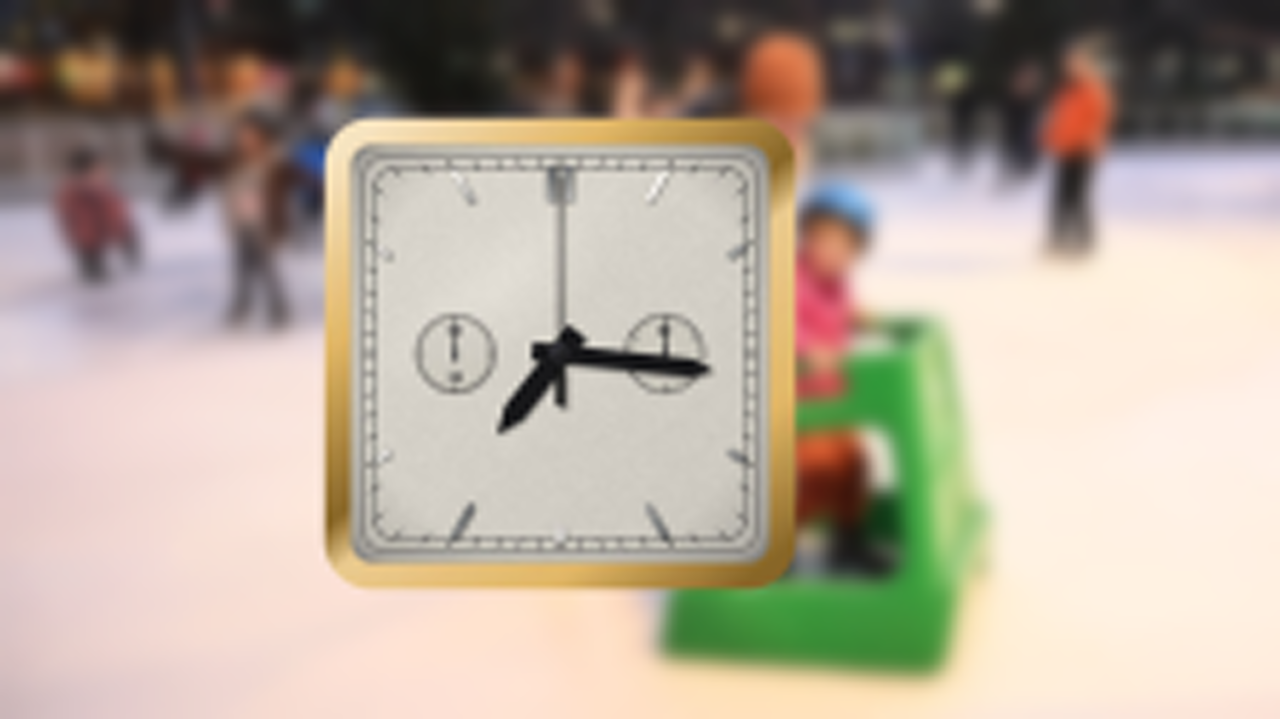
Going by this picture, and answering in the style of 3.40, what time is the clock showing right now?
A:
7.16
